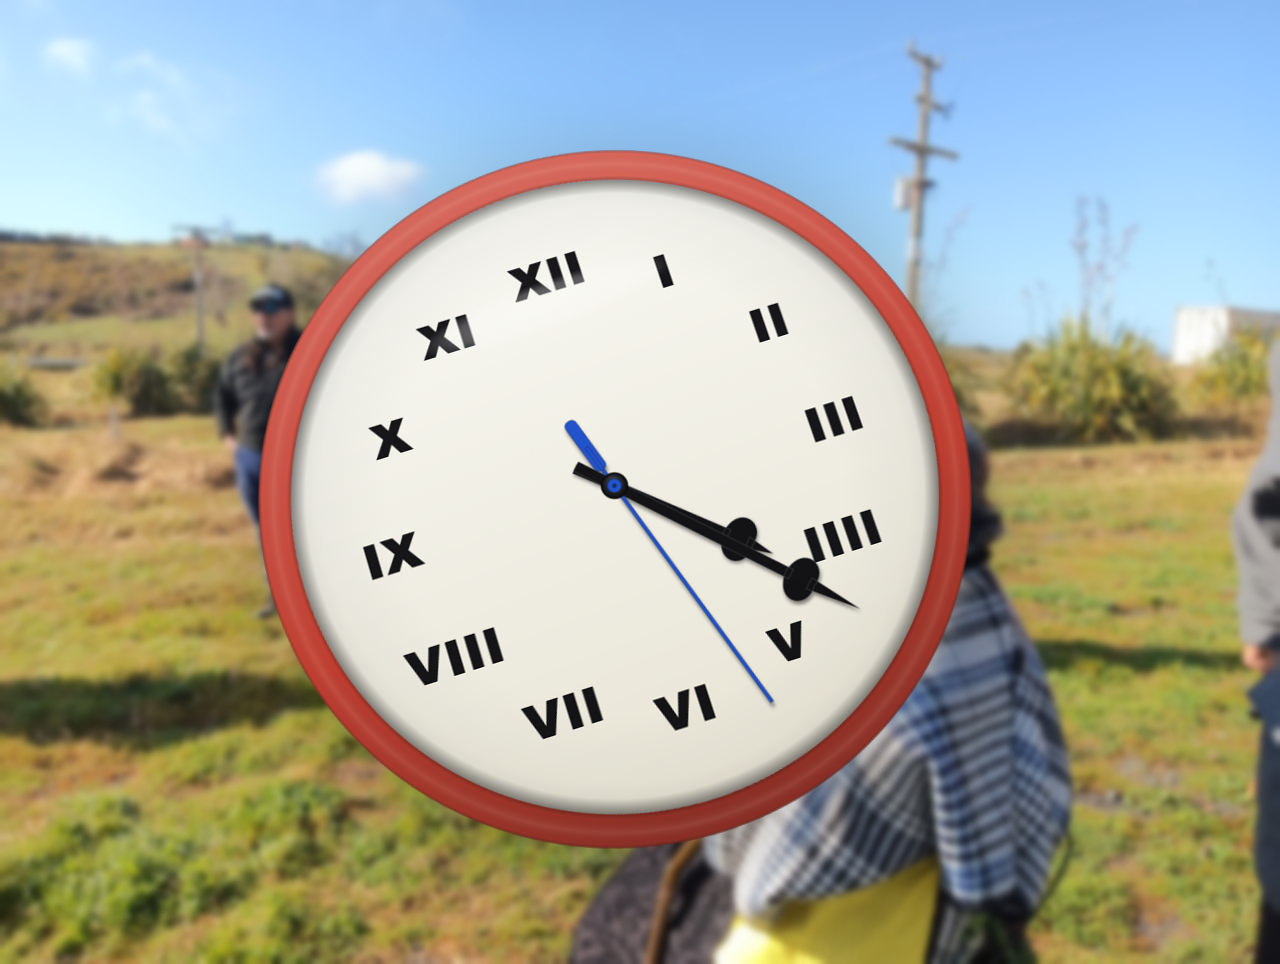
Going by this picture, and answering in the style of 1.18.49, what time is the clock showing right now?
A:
4.22.27
